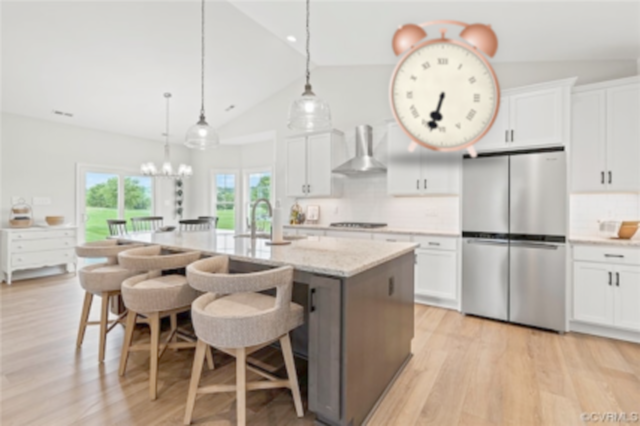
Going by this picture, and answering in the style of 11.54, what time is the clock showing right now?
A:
6.33
